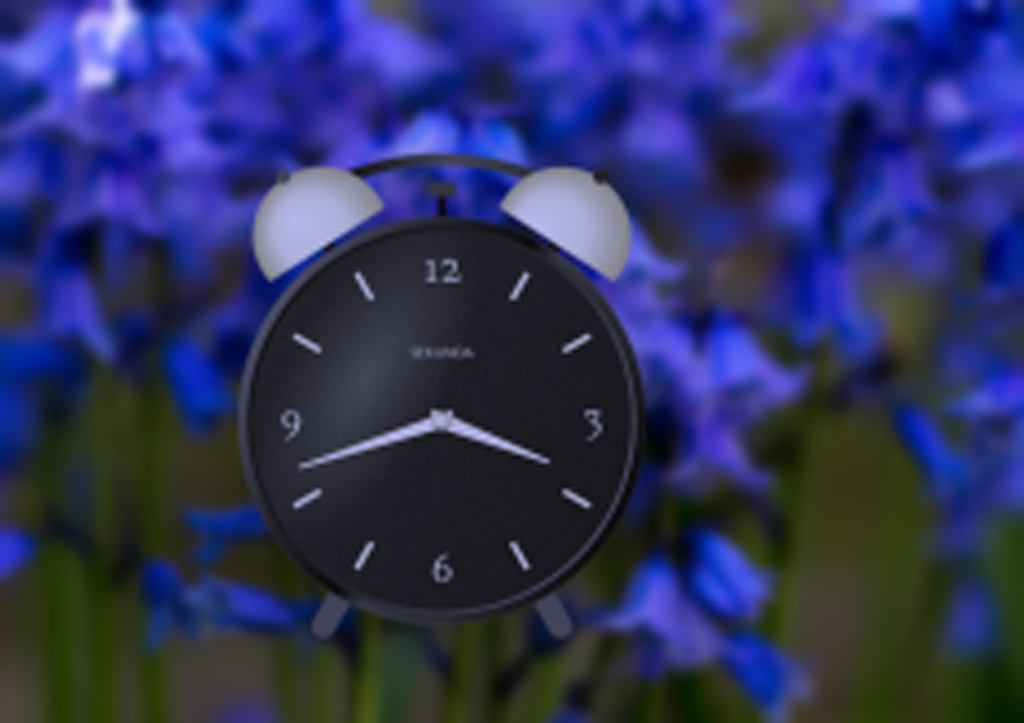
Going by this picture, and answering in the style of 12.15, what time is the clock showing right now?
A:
3.42
